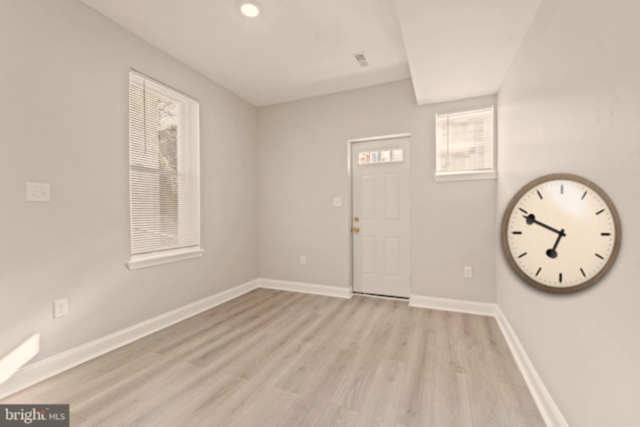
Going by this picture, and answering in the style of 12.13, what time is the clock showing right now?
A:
6.49
